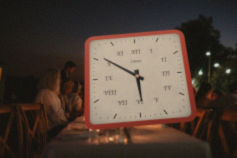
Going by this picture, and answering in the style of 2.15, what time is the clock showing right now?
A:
5.51
